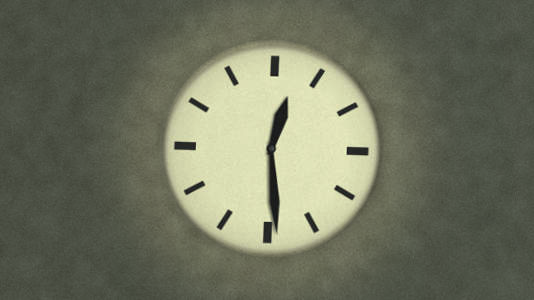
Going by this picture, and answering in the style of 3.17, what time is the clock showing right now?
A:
12.29
